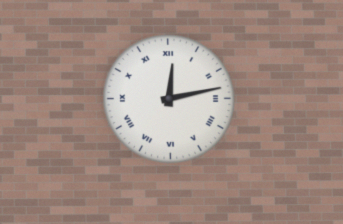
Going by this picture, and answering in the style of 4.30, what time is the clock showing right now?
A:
12.13
